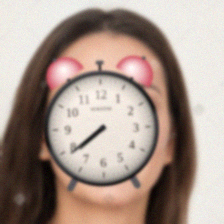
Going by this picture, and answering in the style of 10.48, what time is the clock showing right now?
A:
7.39
